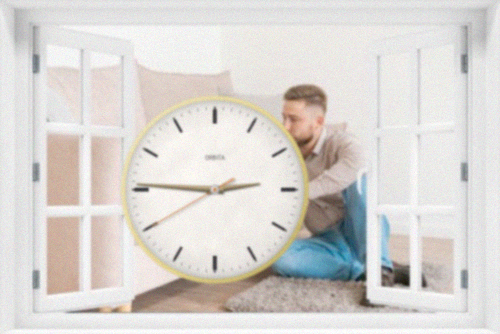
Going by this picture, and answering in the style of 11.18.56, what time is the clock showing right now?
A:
2.45.40
